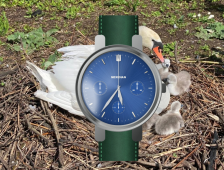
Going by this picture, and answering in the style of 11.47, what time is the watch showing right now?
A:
5.36
